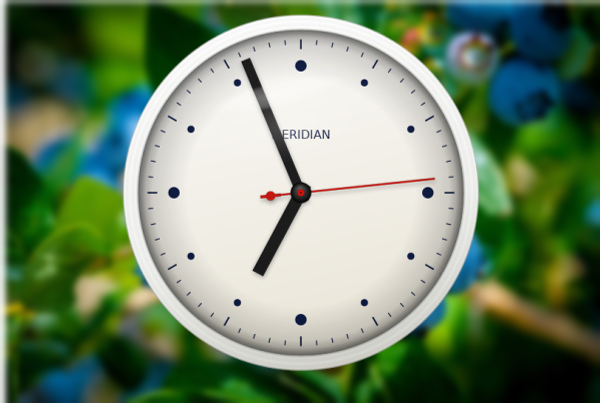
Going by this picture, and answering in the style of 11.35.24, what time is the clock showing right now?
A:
6.56.14
